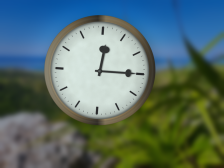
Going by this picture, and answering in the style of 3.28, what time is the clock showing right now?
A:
12.15
